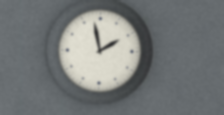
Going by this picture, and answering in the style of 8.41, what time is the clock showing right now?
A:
1.58
